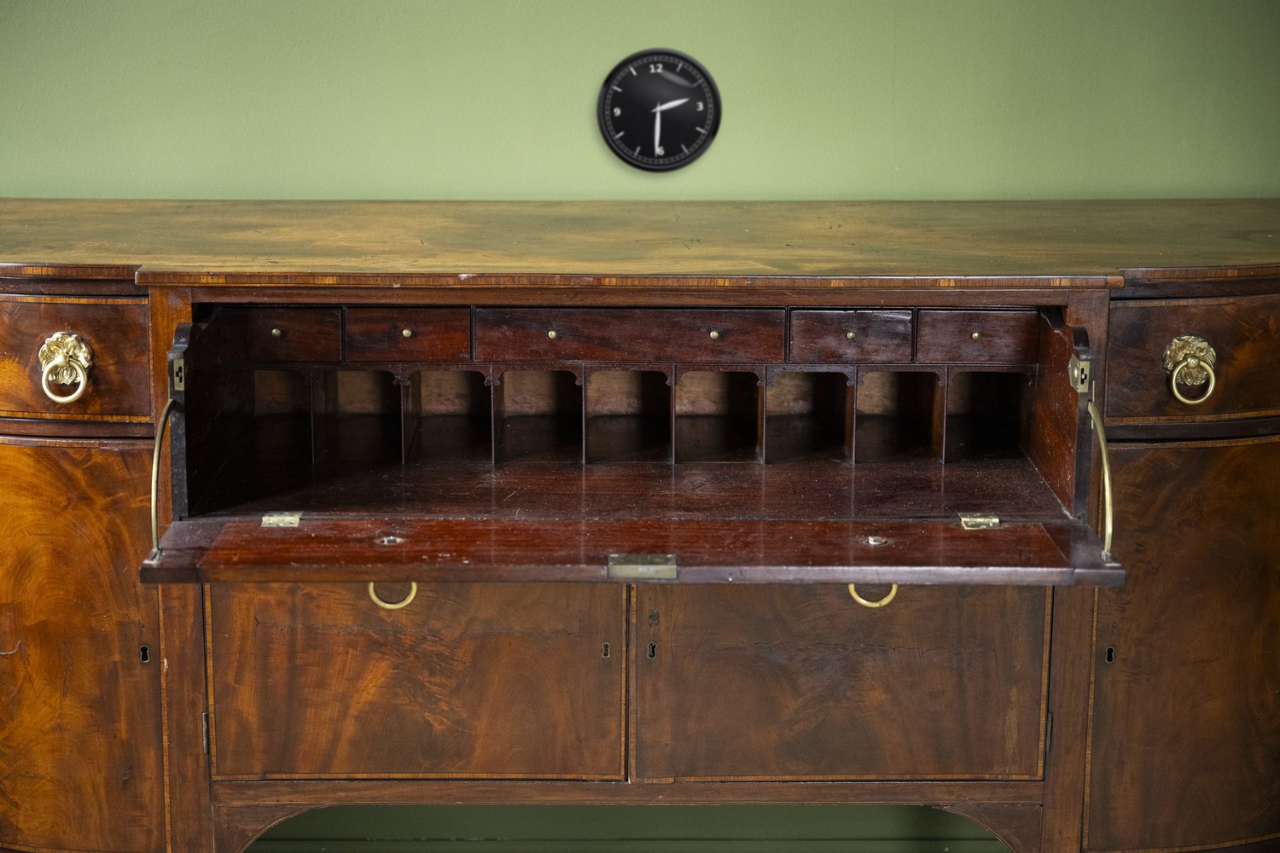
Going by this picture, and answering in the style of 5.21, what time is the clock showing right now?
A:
2.31
